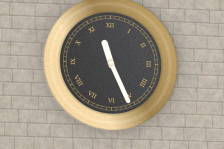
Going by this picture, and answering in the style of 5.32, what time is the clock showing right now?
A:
11.26
